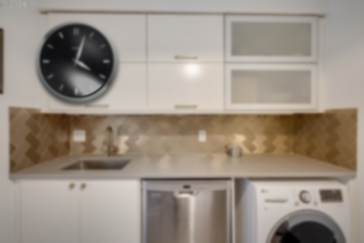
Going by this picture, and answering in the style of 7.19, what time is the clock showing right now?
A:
4.03
